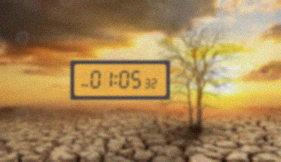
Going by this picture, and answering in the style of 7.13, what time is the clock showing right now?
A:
1.05
